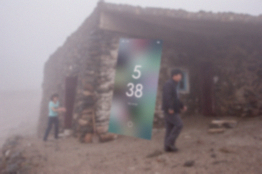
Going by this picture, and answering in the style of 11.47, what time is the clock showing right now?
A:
5.38
